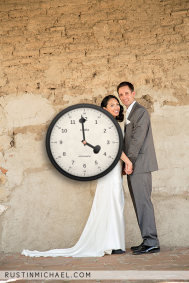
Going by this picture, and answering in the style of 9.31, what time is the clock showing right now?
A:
3.59
